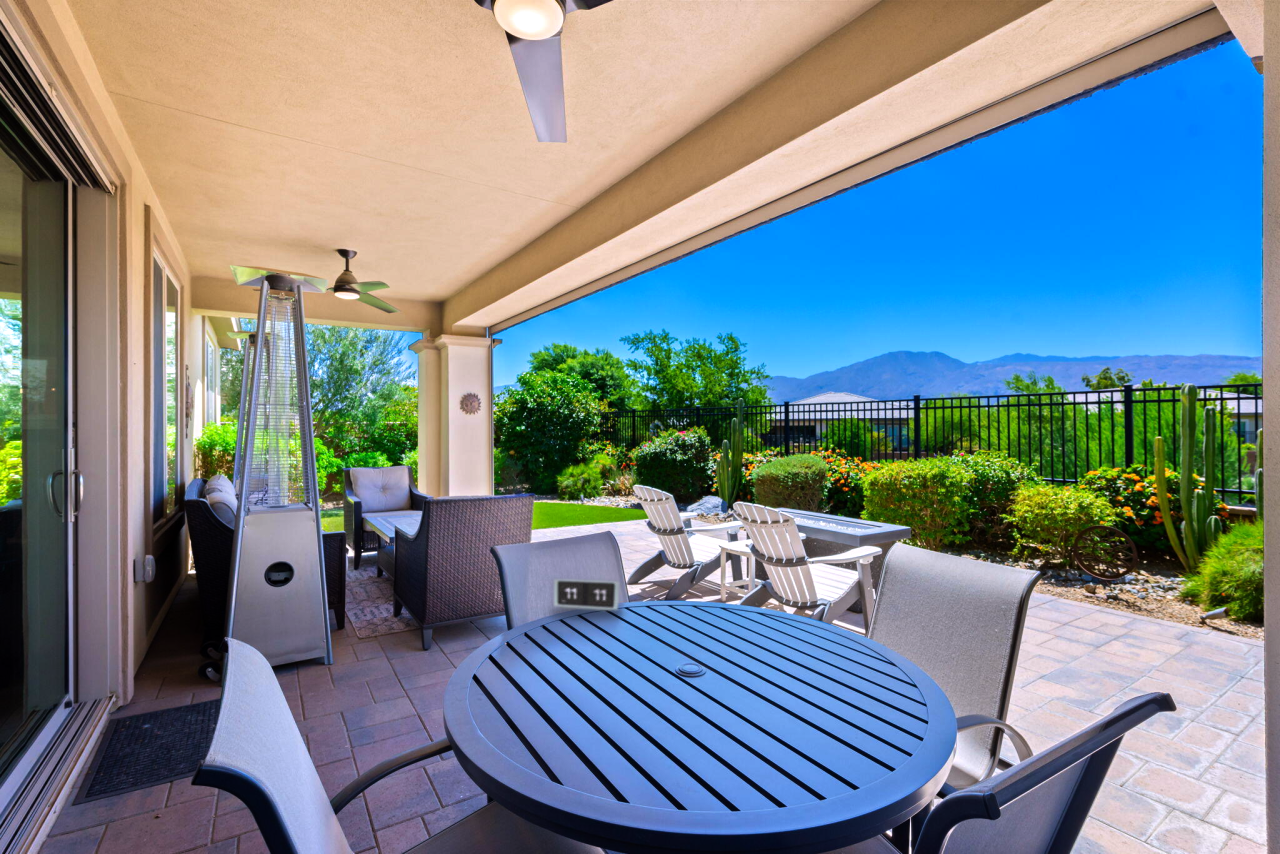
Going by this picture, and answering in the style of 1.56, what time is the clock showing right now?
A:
11.11
